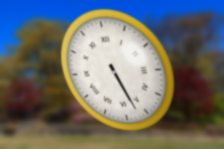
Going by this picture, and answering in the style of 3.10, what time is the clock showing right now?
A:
5.27
